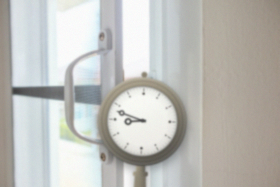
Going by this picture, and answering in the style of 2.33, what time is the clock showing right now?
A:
8.48
